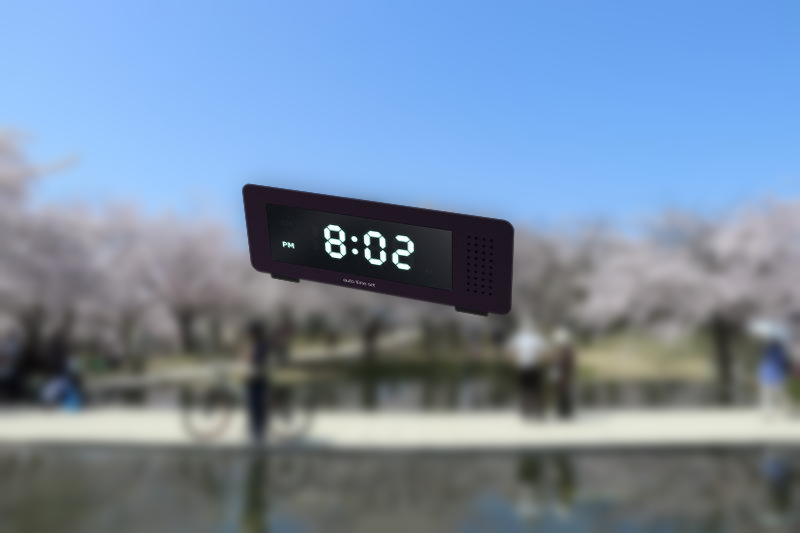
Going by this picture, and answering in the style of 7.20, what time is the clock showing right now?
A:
8.02
